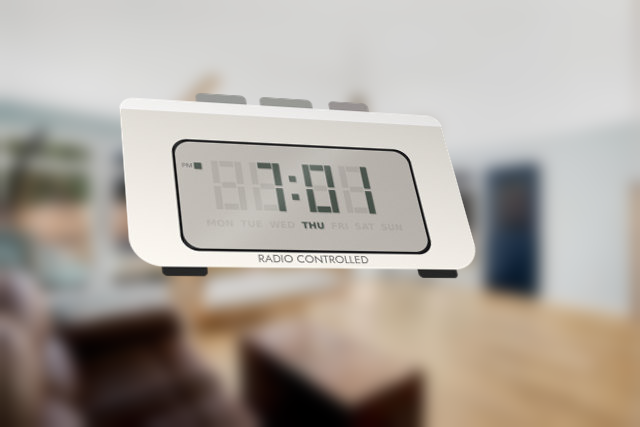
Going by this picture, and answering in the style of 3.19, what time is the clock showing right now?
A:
7.01
